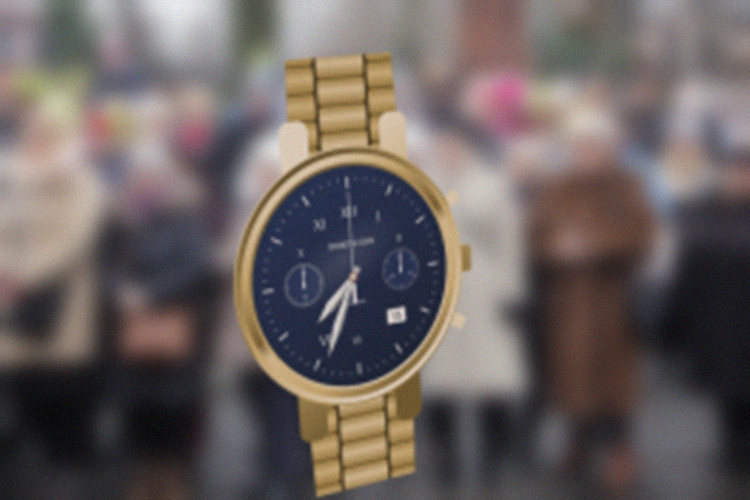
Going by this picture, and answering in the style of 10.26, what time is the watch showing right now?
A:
7.34
